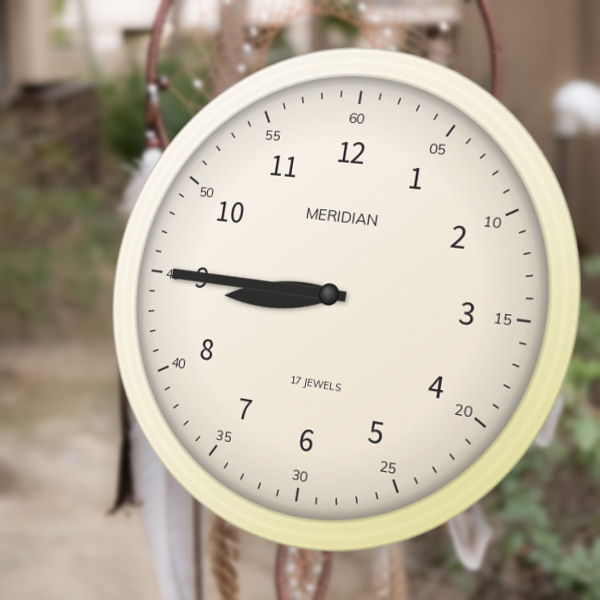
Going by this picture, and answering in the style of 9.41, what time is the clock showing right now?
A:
8.45
